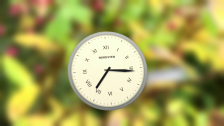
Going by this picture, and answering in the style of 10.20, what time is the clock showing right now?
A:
7.16
